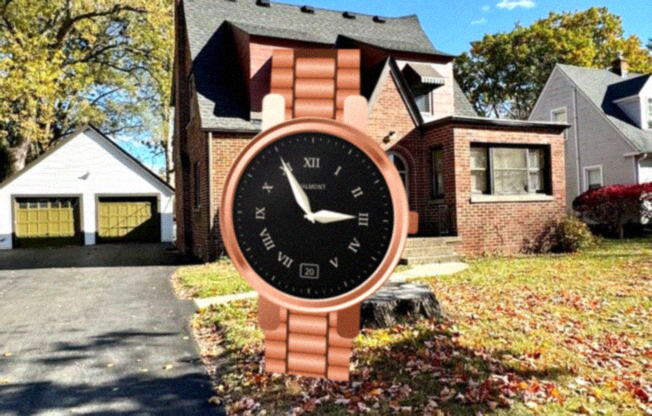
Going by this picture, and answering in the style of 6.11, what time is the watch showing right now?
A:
2.55
